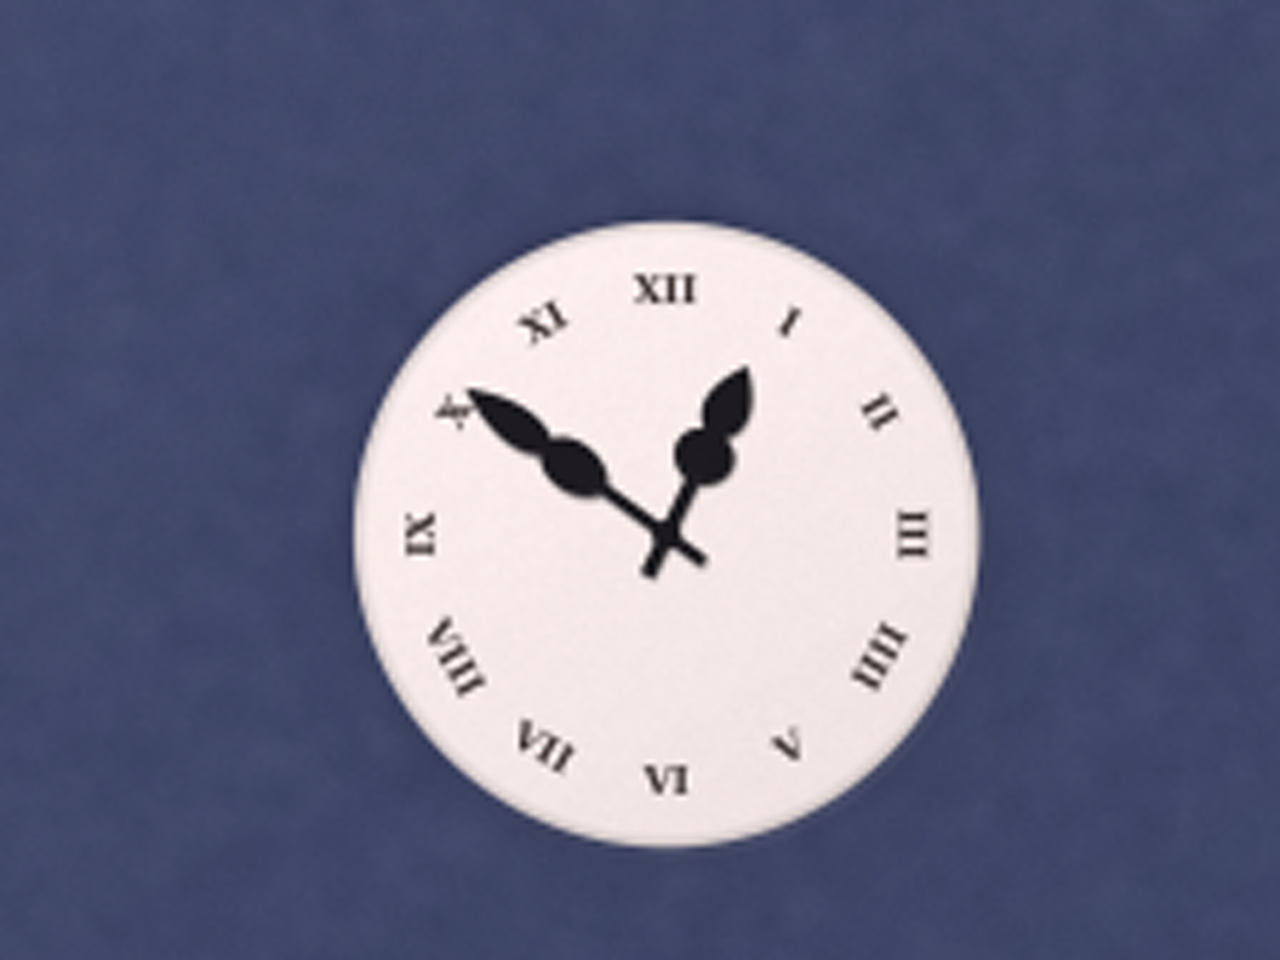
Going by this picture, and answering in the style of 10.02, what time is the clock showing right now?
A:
12.51
